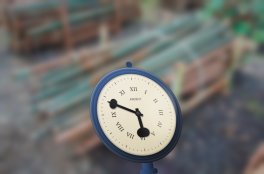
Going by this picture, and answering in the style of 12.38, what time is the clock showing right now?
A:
5.49
